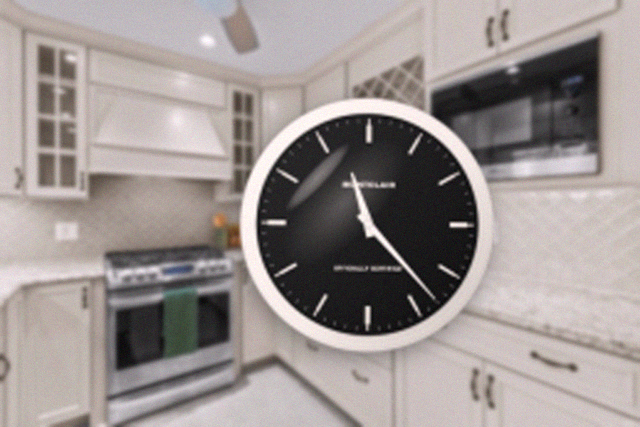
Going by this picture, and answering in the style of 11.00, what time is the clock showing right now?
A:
11.23
